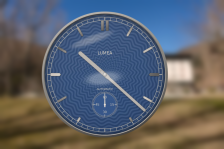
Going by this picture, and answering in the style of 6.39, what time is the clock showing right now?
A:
10.22
